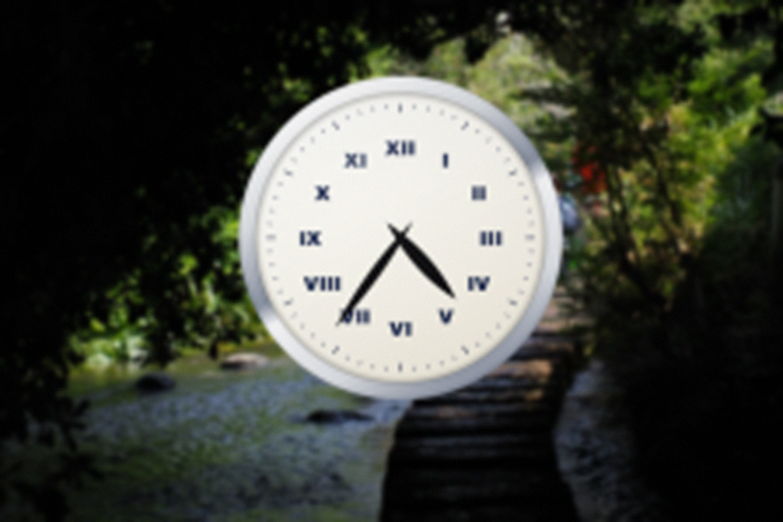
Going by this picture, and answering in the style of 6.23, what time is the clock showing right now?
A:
4.36
